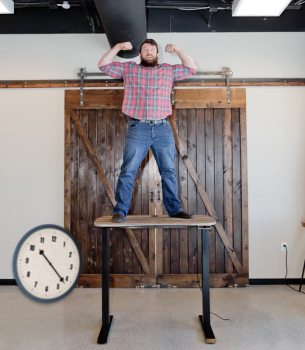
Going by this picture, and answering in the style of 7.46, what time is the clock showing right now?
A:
10.22
